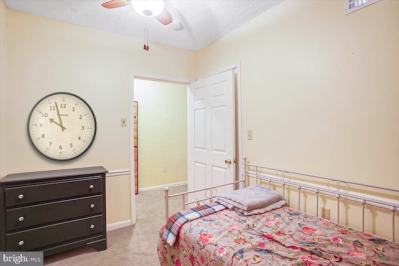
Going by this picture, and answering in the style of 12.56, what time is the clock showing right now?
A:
9.57
